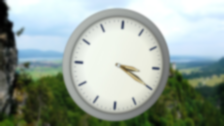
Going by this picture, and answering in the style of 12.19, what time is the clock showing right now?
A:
3.20
